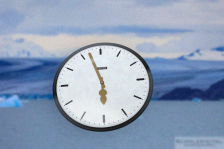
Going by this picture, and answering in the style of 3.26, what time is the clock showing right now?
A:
5.57
